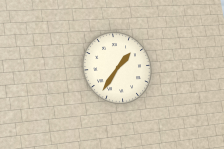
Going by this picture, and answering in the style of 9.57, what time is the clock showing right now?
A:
1.37
